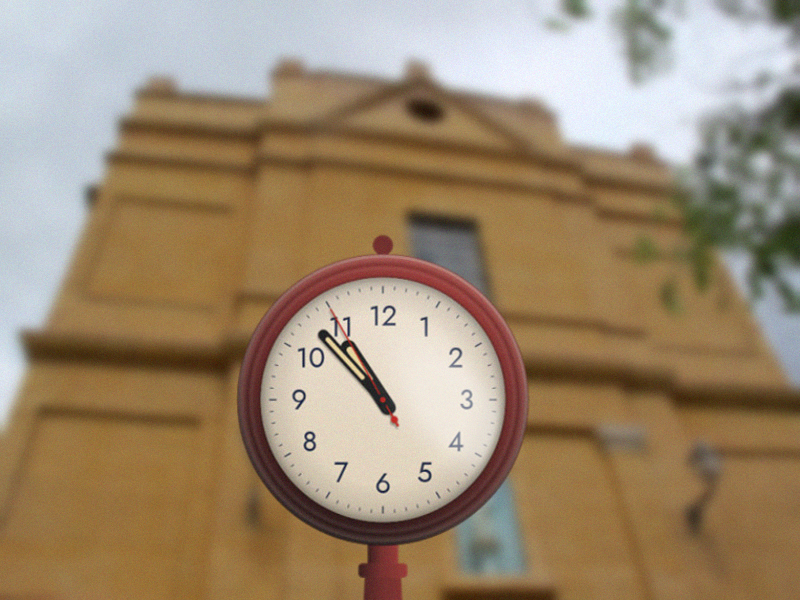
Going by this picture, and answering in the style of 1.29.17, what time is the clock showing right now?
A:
10.52.55
